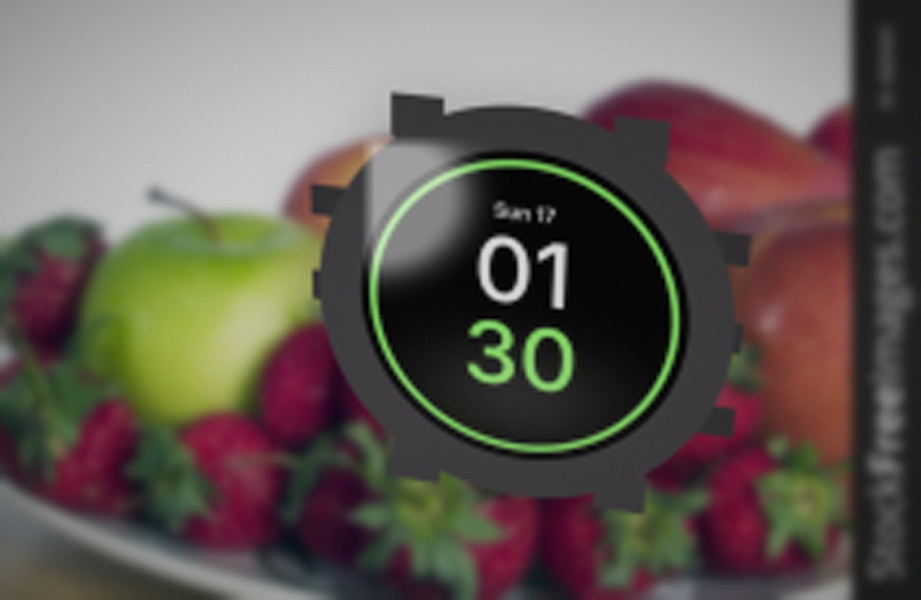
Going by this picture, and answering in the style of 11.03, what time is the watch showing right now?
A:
1.30
